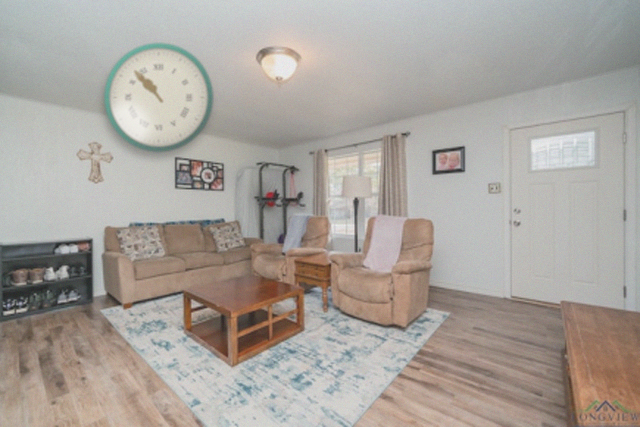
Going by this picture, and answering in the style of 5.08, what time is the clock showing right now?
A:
10.53
